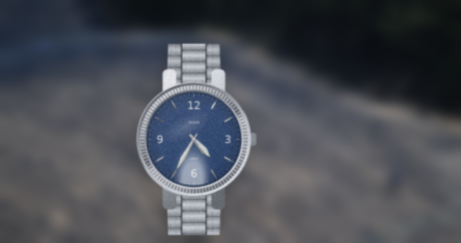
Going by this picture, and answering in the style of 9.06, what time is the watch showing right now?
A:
4.35
